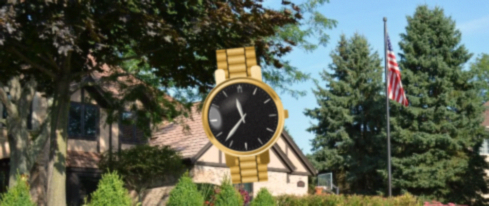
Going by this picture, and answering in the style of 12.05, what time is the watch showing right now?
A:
11.37
